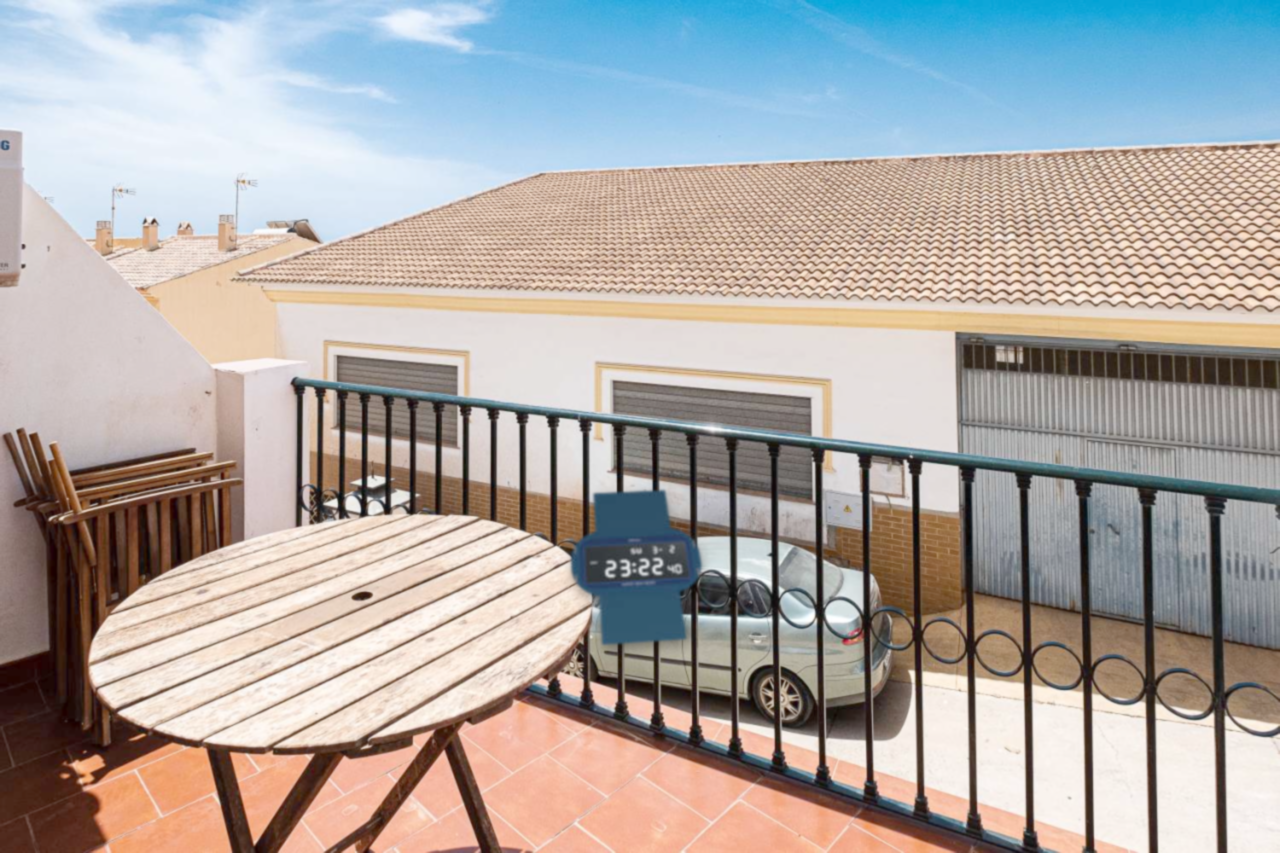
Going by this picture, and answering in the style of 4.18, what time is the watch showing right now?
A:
23.22
